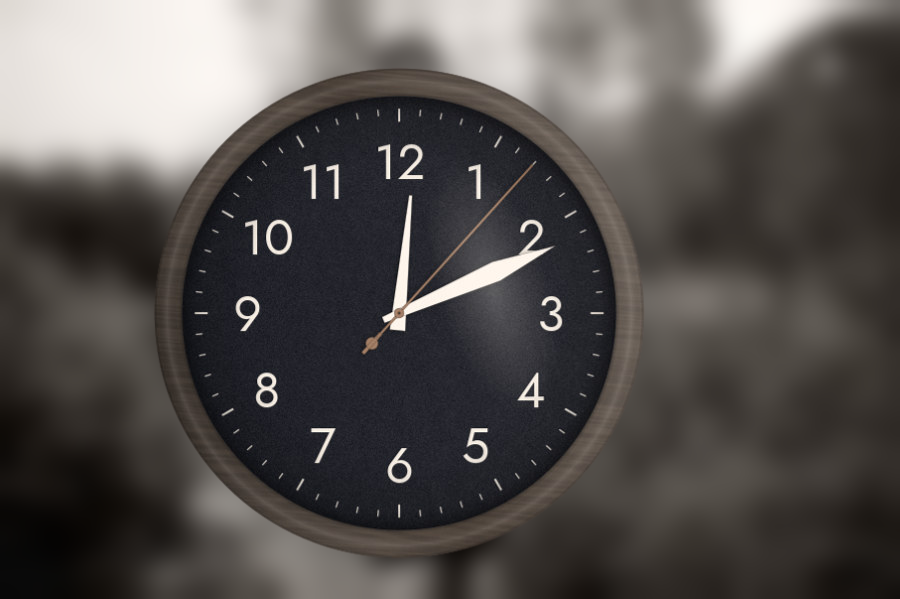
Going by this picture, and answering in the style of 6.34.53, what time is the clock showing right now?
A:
12.11.07
